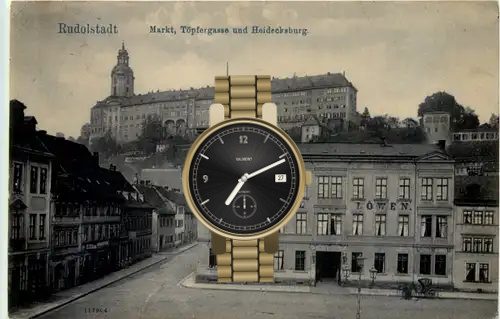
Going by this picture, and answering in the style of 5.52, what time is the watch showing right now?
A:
7.11
